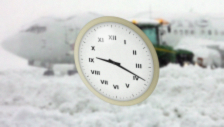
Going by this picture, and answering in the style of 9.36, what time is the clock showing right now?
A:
9.19
